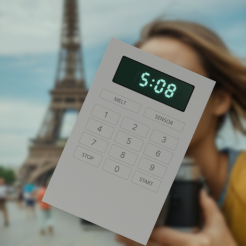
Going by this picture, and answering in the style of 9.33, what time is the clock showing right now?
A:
5.08
